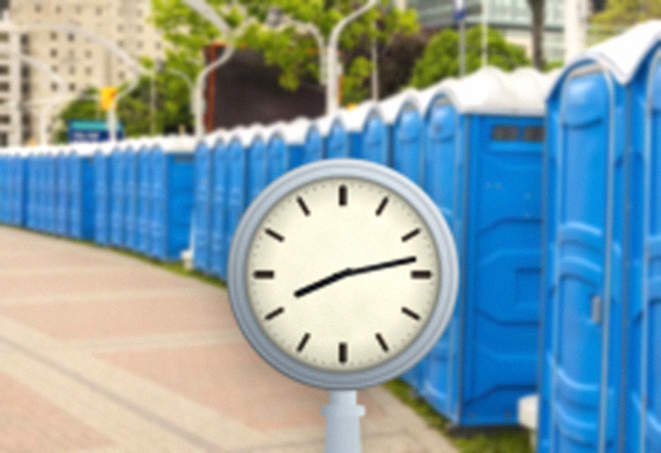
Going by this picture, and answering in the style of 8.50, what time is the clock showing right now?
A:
8.13
